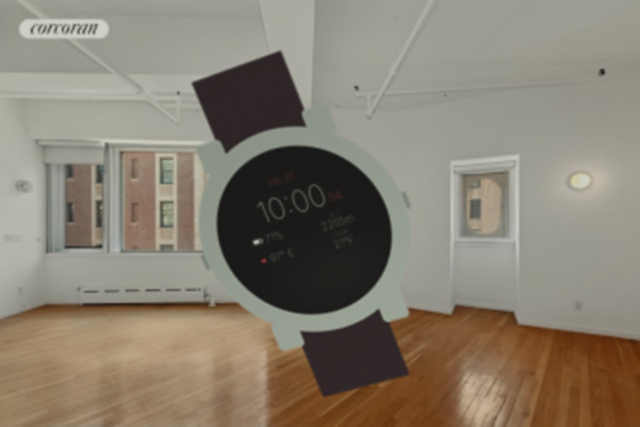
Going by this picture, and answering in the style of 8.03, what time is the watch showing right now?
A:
10.00
